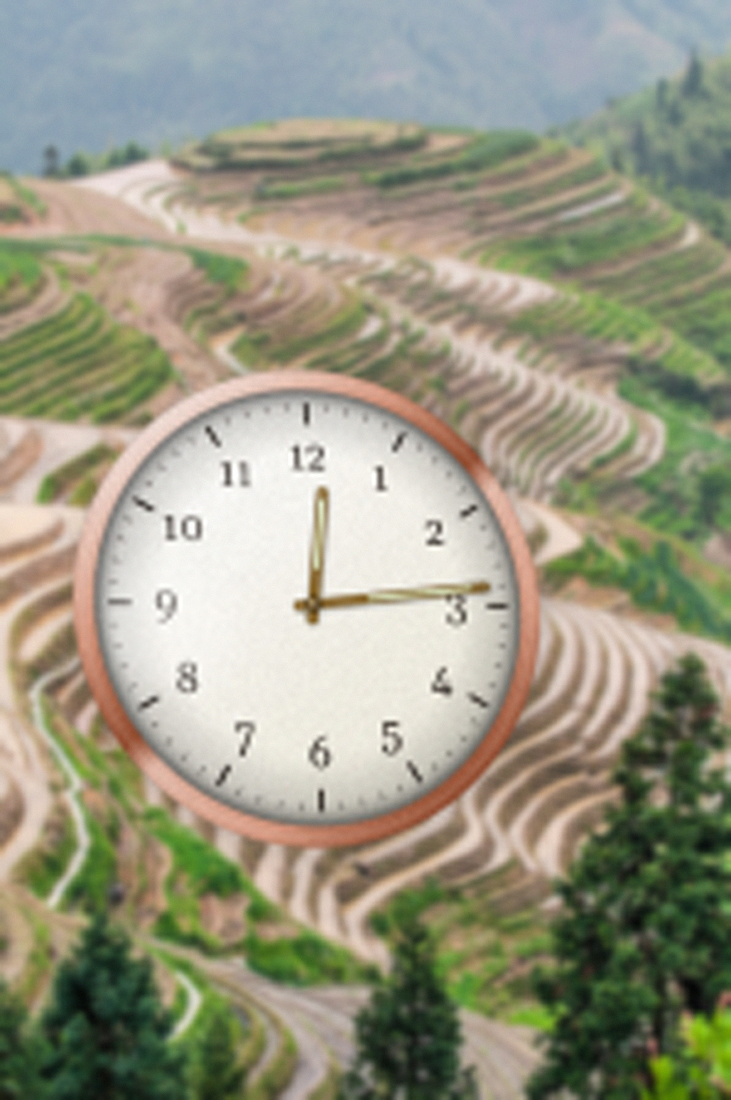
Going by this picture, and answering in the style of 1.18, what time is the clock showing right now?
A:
12.14
